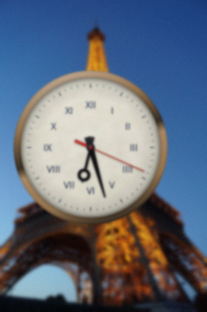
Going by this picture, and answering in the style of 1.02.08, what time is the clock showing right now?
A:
6.27.19
